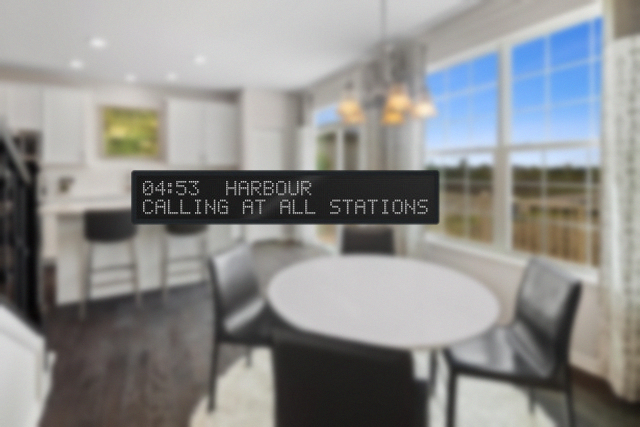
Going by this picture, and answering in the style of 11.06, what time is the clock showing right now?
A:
4.53
